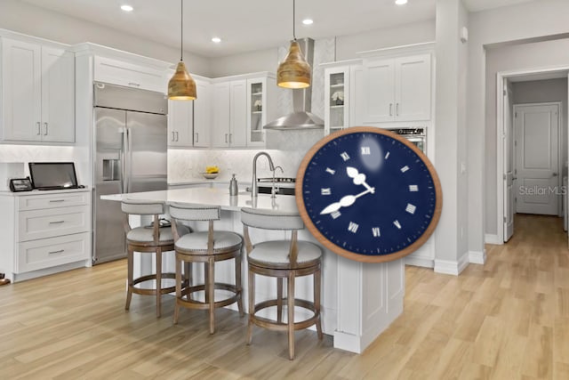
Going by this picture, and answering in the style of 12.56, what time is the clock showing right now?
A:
10.41
